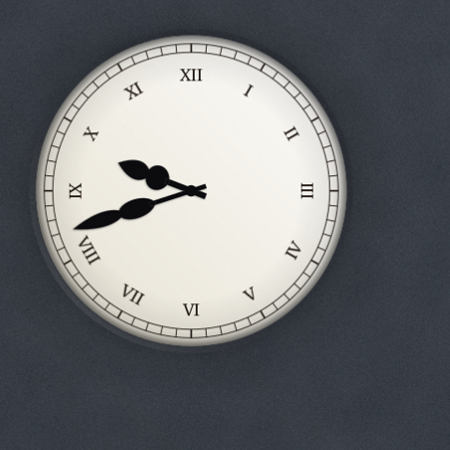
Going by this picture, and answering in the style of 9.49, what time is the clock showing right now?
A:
9.42
